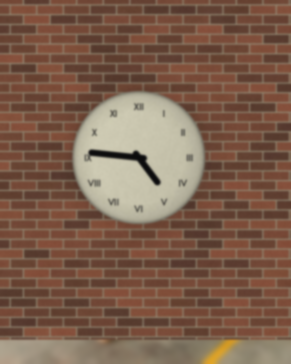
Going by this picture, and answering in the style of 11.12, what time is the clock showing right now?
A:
4.46
